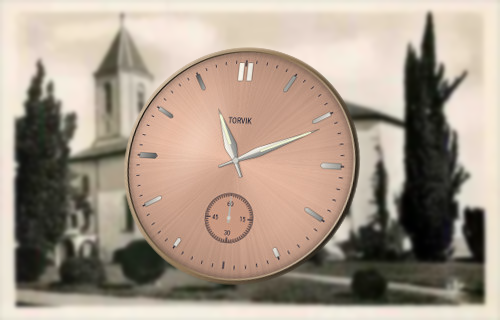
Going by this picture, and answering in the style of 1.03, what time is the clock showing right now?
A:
11.11
